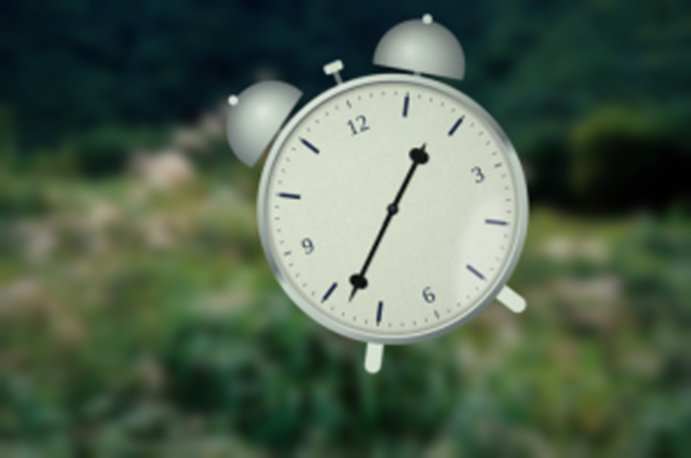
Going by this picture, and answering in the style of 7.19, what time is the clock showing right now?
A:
1.38
